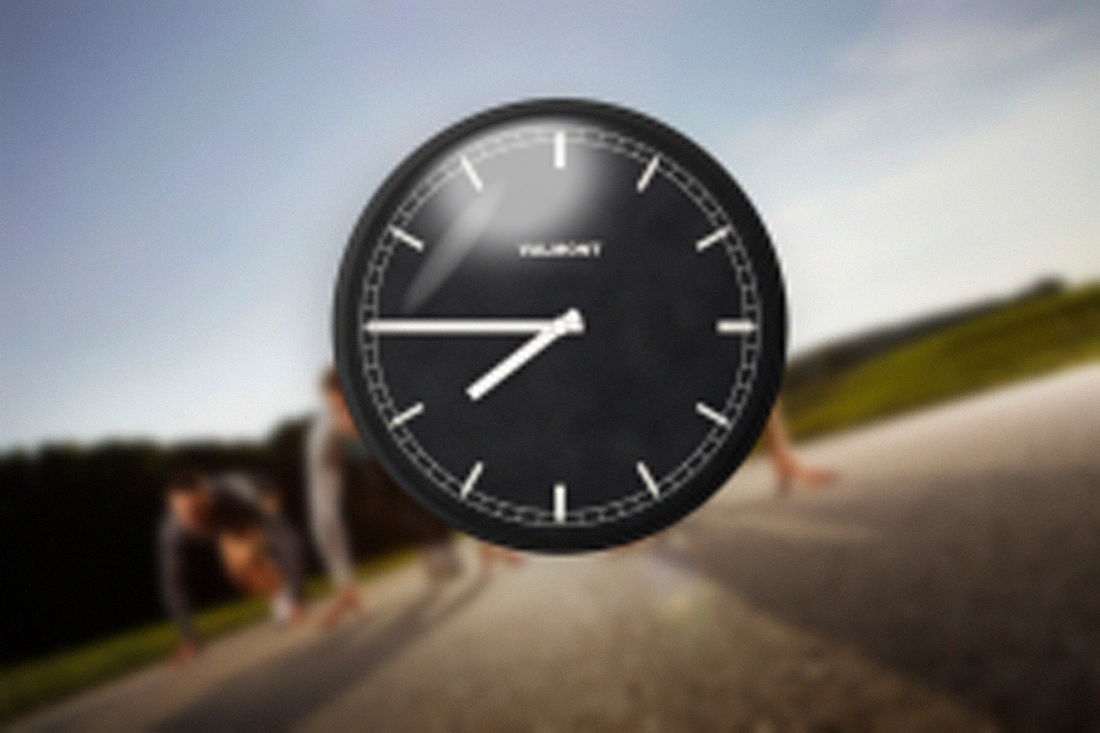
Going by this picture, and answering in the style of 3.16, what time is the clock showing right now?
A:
7.45
